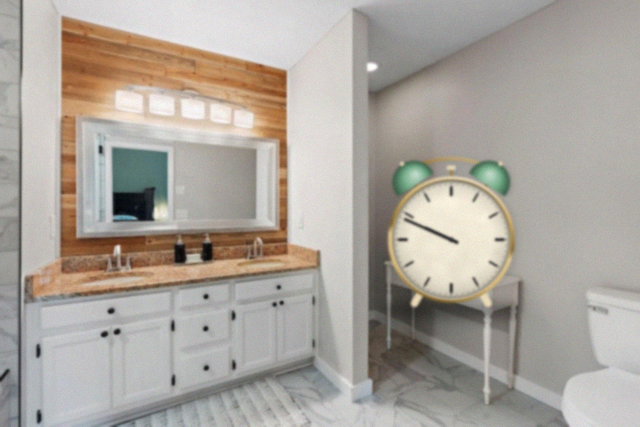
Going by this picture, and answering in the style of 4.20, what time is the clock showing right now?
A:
9.49
